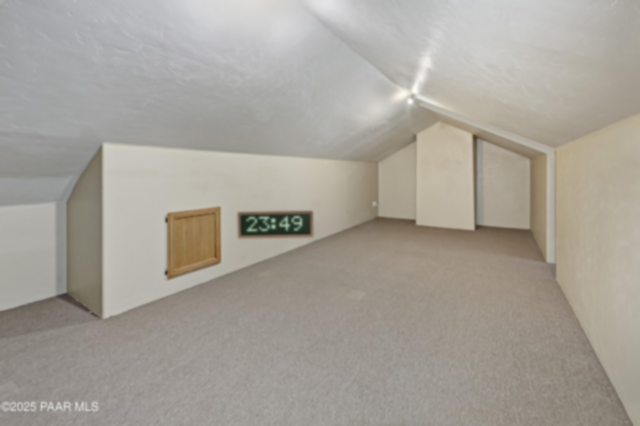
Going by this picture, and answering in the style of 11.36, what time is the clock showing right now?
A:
23.49
